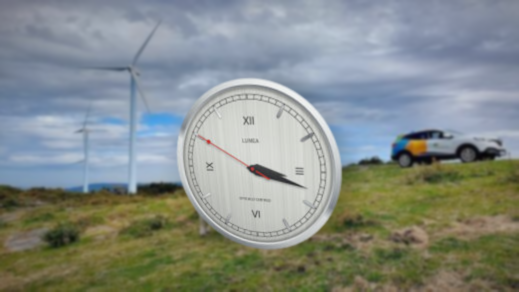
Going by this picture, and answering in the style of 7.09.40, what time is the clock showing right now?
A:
3.17.50
